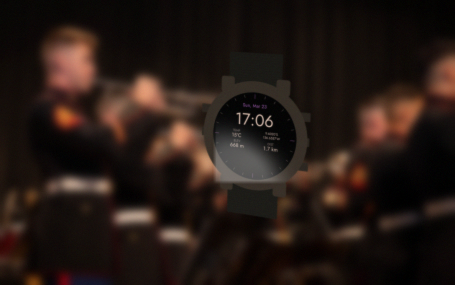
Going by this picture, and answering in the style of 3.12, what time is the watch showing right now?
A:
17.06
